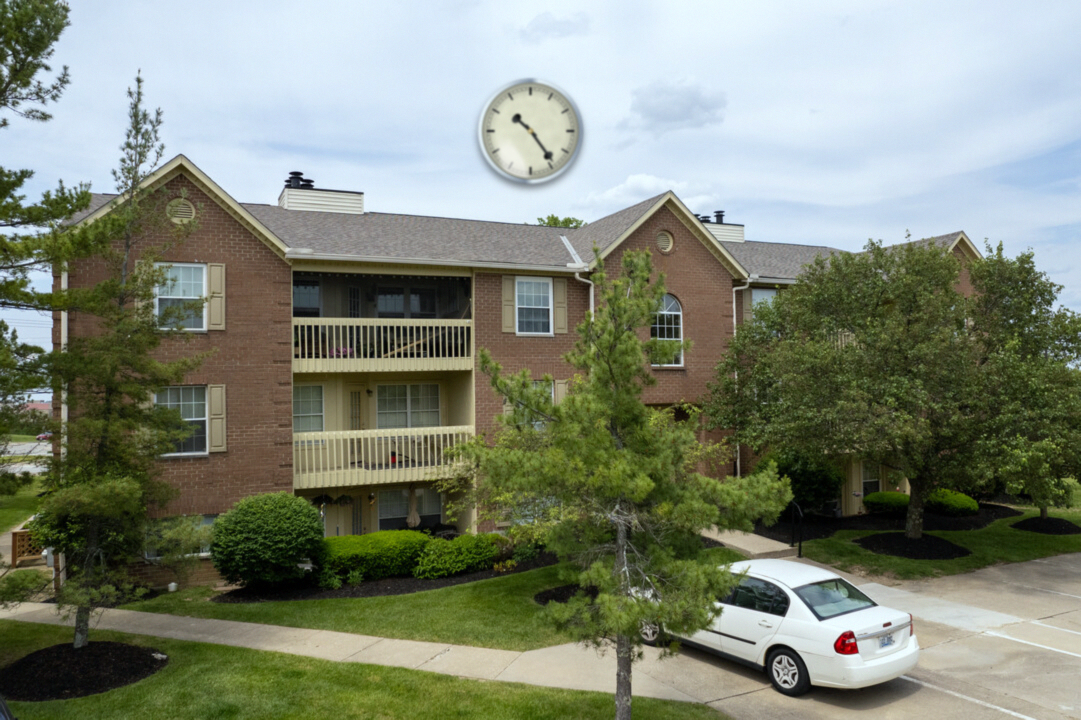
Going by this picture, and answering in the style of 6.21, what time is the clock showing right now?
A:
10.24
